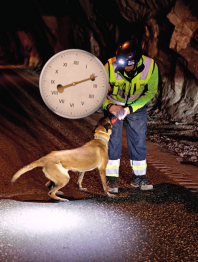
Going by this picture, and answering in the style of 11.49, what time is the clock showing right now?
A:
8.11
